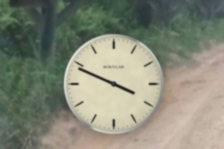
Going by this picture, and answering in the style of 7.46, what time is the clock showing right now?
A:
3.49
